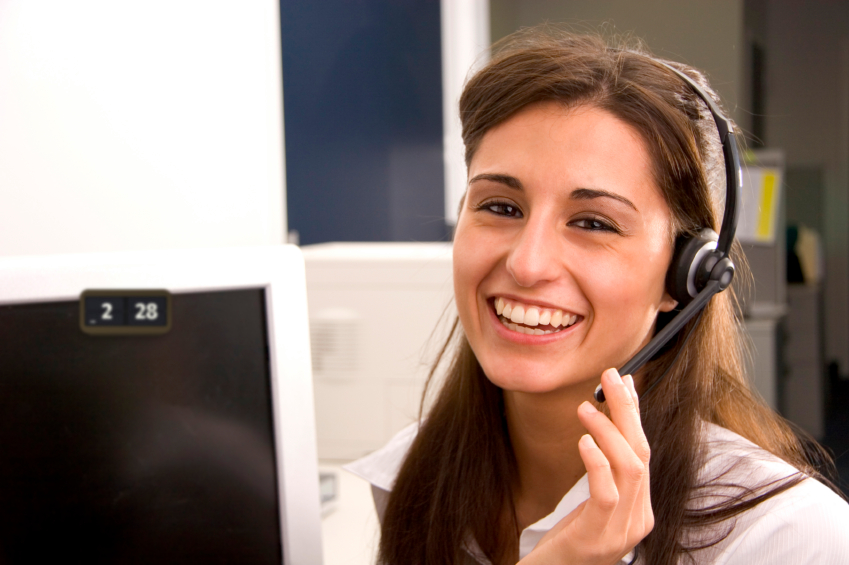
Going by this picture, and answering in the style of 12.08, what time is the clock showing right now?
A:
2.28
